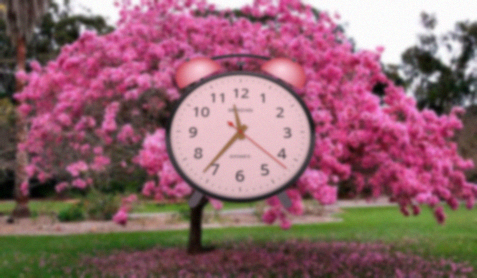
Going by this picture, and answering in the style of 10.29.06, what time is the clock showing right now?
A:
11.36.22
